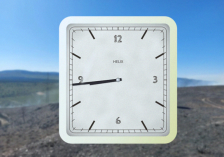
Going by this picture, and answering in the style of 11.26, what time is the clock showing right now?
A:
8.44
